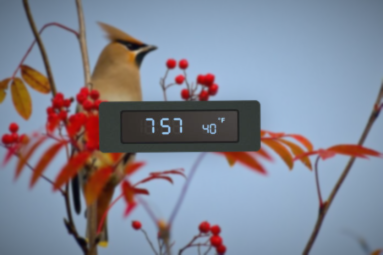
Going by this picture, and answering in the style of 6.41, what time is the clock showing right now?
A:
7.57
